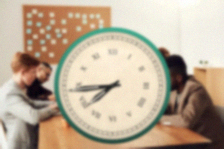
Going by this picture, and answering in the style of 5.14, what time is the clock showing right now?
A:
7.44
